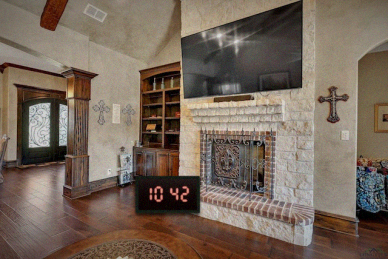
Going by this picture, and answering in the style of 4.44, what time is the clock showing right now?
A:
10.42
